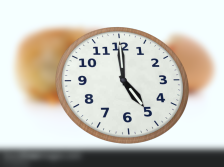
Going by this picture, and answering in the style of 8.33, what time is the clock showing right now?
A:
5.00
